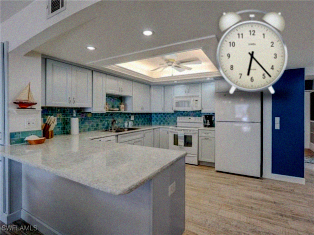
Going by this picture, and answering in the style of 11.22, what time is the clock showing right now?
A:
6.23
